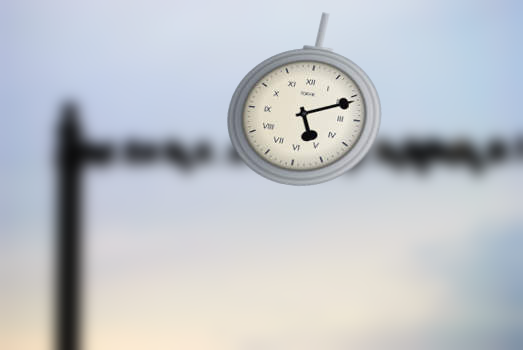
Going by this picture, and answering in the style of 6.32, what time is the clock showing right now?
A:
5.11
